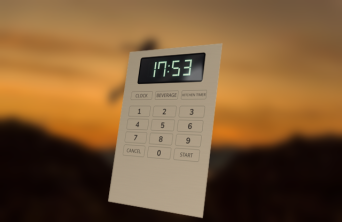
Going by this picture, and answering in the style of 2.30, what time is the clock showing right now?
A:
17.53
